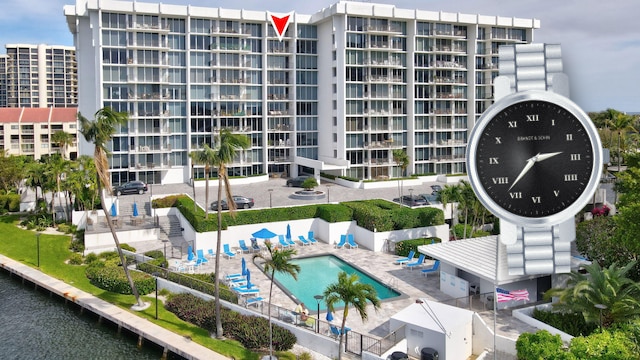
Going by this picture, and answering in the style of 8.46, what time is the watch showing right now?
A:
2.37
